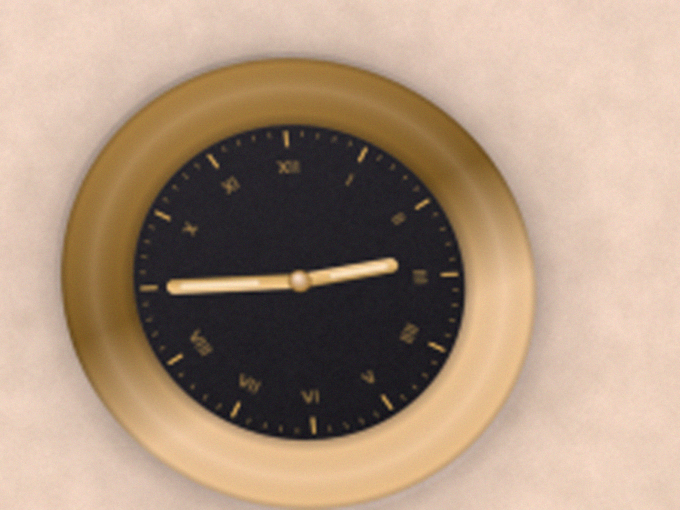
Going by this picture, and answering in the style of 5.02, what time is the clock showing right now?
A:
2.45
